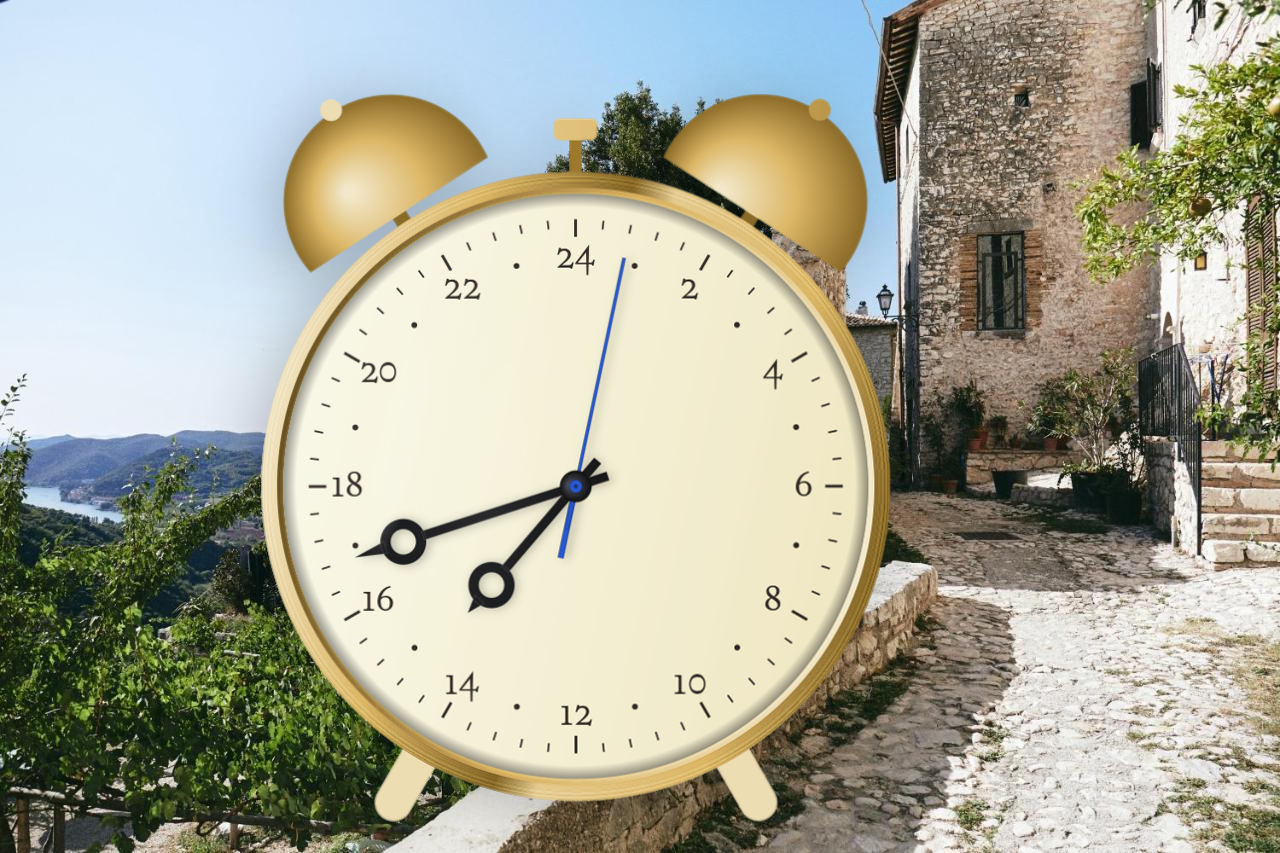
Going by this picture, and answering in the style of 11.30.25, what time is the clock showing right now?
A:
14.42.02
